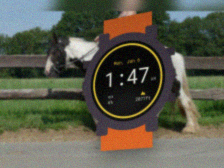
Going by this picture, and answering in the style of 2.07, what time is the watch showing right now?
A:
1.47
